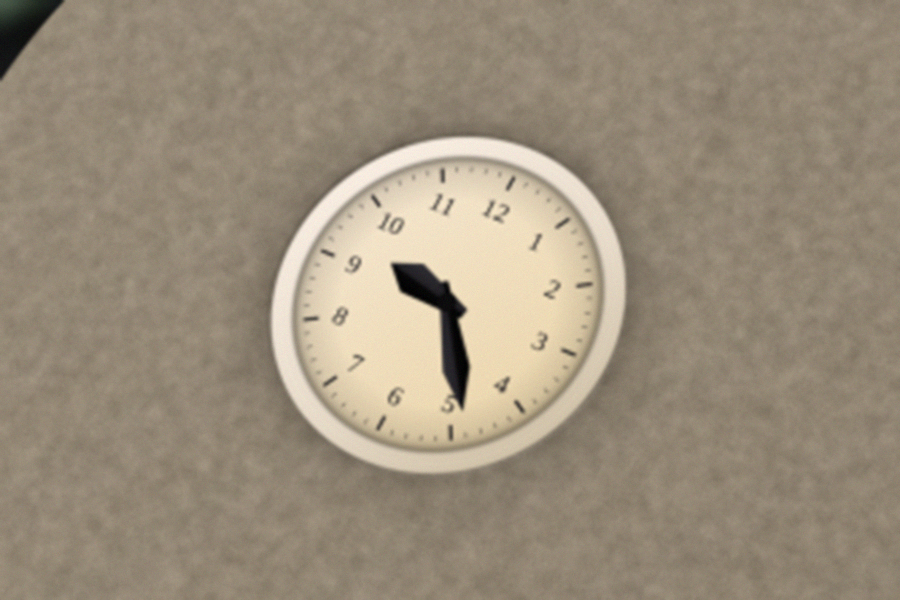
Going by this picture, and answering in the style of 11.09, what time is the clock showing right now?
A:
9.24
